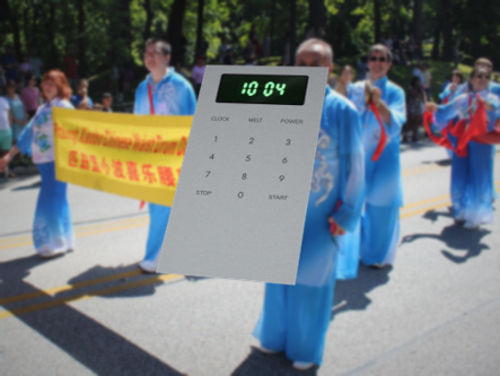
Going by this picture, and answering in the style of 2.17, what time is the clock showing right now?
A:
10.04
